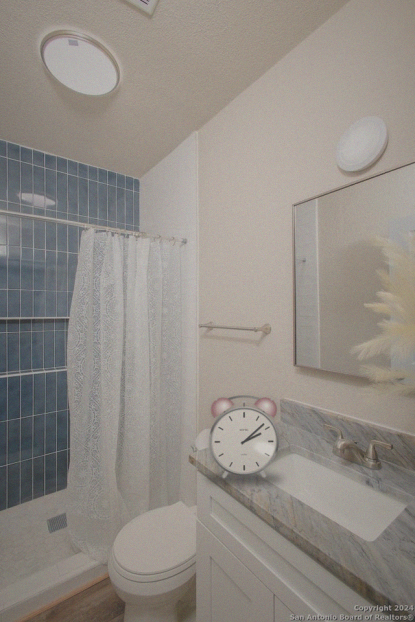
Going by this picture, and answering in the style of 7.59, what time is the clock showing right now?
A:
2.08
